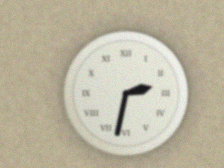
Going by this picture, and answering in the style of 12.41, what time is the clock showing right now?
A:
2.32
